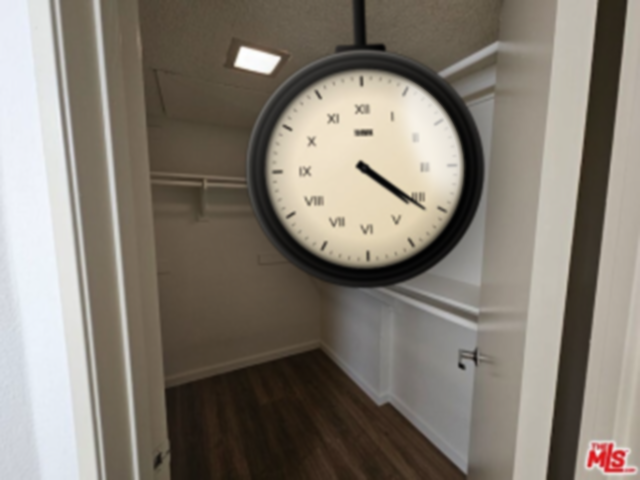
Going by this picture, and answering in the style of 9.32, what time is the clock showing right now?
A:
4.21
